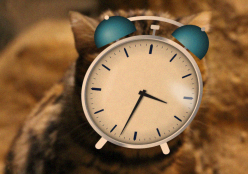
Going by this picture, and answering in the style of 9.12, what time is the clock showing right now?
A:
3.33
